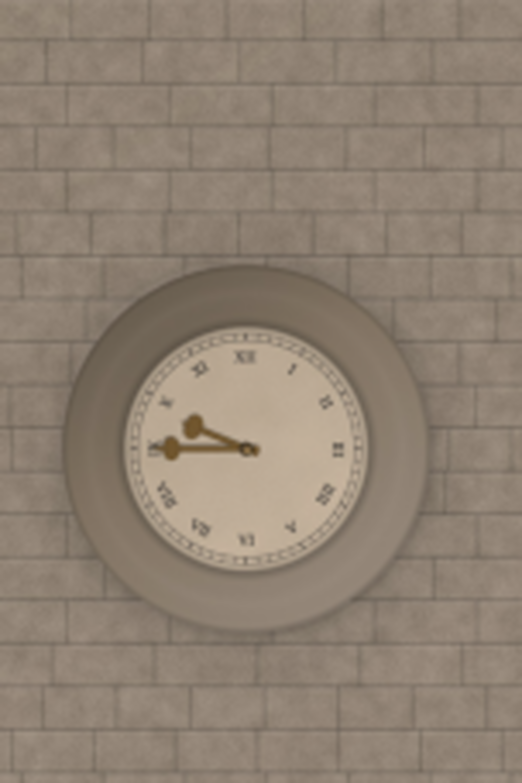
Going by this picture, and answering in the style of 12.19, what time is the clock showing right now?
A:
9.45
